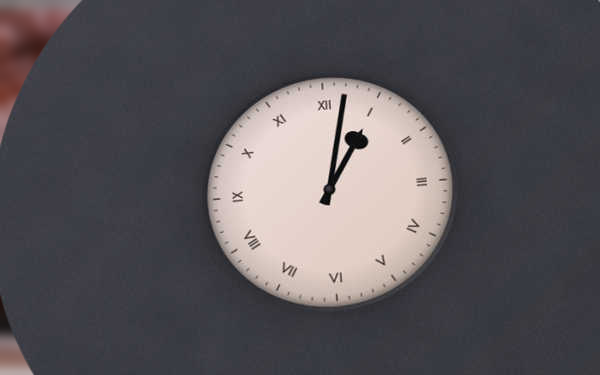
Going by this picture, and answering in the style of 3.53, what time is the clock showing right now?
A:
1.02
